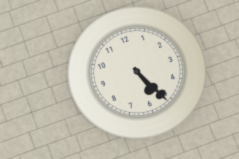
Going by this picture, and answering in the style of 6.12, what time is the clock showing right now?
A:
5.26
